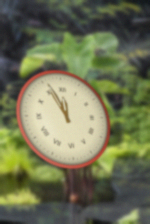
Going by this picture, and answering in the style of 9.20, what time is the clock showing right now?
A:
11.56
